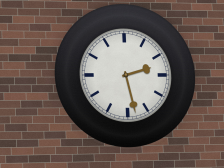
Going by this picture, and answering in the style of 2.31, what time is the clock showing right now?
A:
2.28
